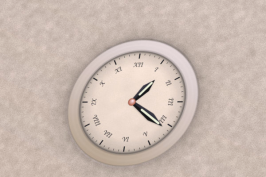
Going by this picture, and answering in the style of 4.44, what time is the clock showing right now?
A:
1.21
